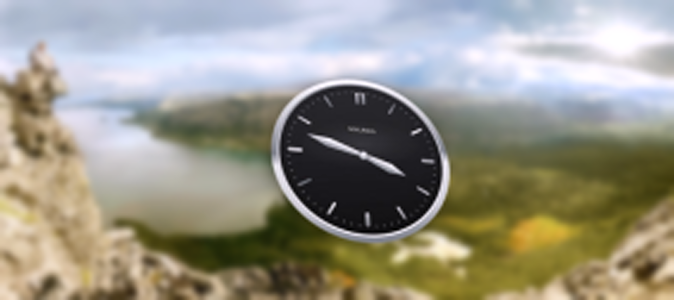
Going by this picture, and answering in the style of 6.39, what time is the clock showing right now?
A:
3.48
